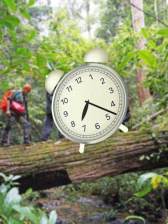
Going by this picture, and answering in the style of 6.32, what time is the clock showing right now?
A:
7.23
